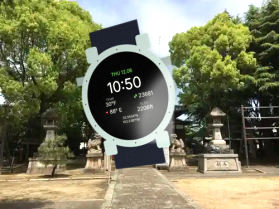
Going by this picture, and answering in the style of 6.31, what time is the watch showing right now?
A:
10.50
